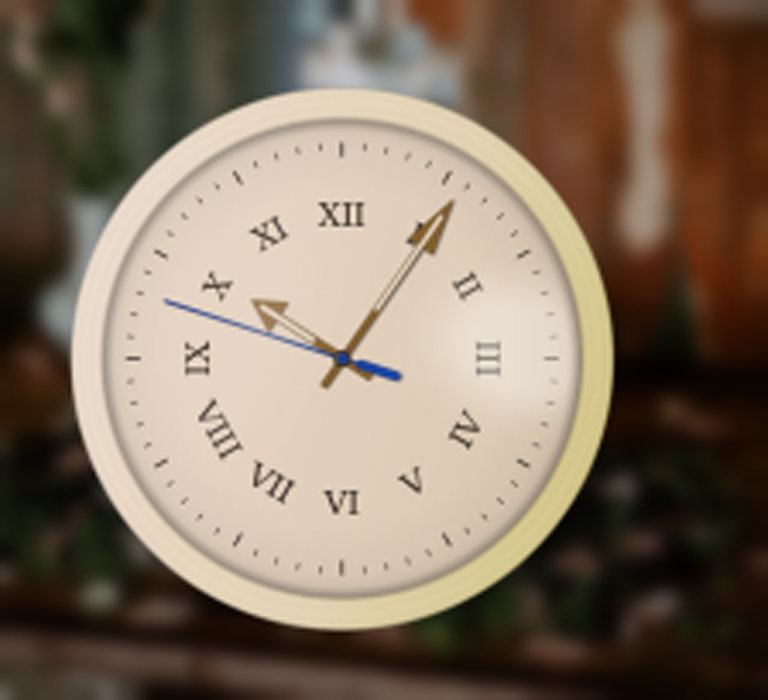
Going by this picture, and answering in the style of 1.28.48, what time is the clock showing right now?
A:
10.05.48
